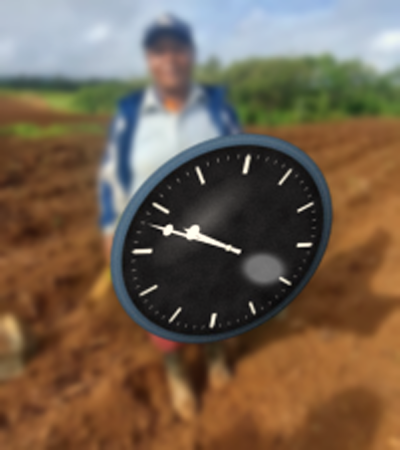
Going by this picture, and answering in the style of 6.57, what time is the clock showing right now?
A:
9.48
